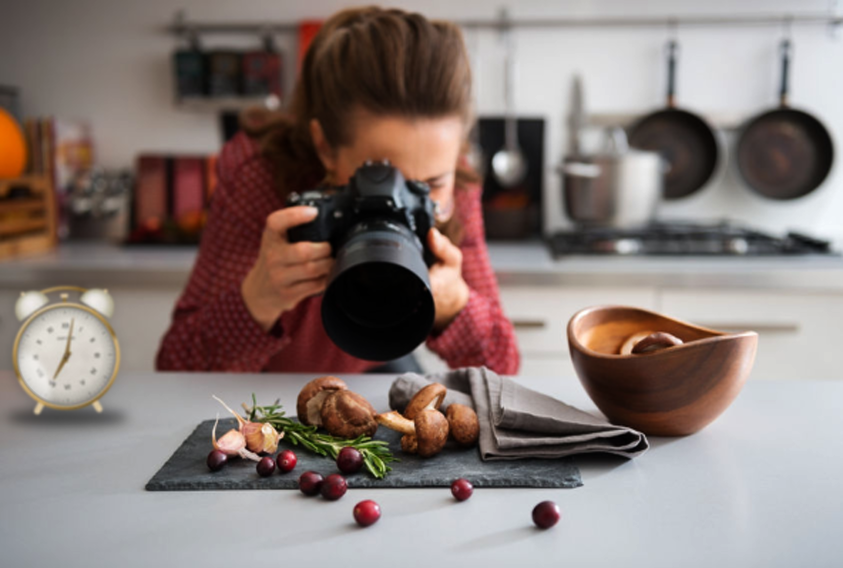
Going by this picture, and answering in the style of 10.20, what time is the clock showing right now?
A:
7.02
